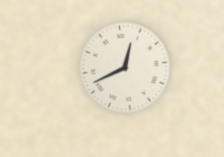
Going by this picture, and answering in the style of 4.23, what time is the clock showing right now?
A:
12.42
